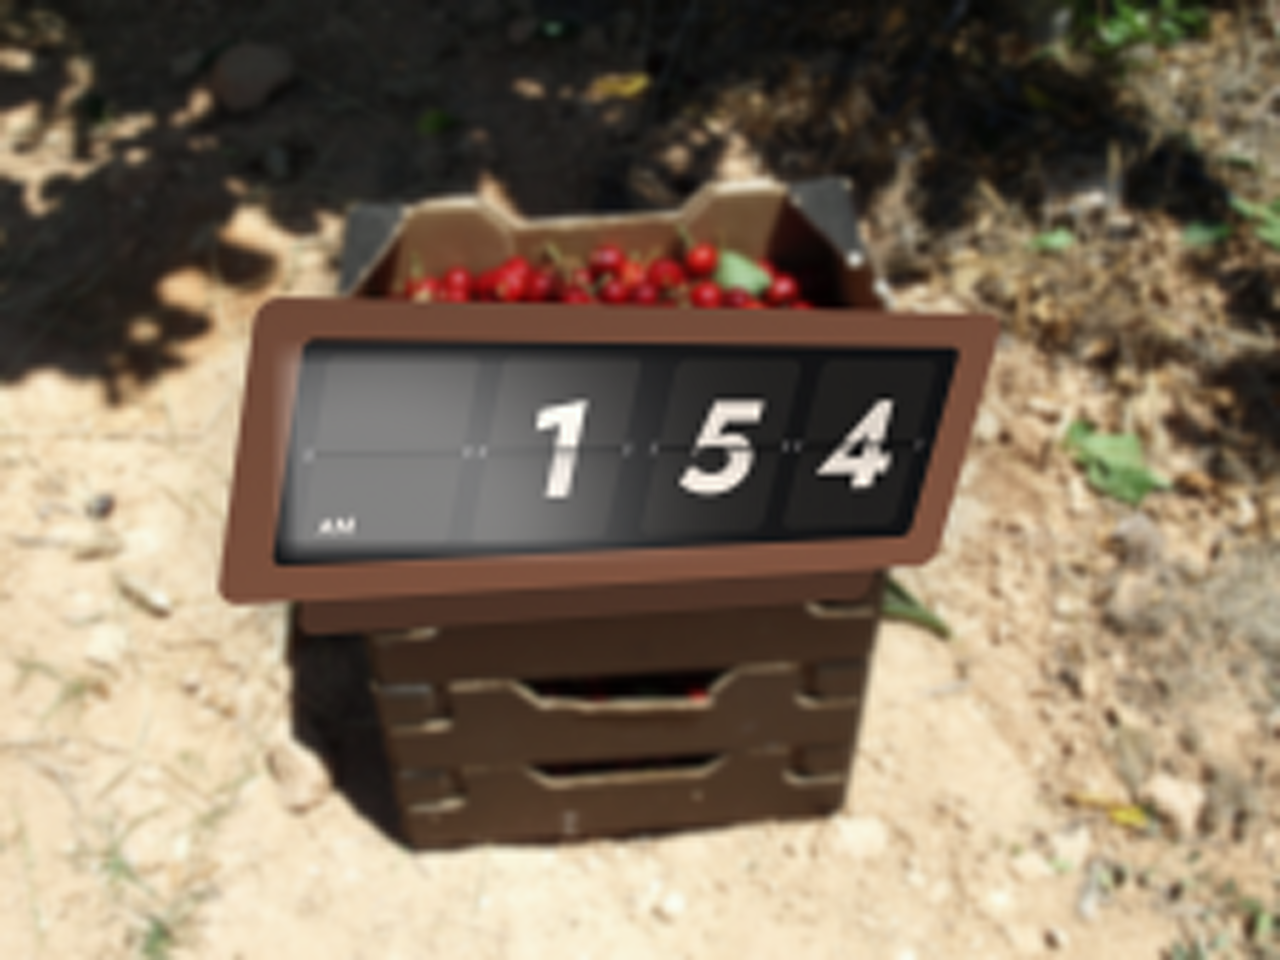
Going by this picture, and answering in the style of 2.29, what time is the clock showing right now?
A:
1.54
